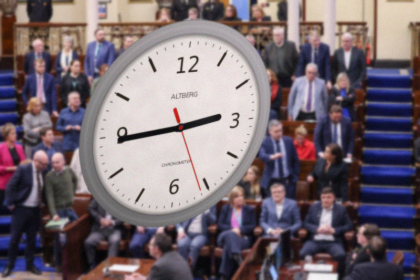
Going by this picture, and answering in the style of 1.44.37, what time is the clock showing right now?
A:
2.44.26
